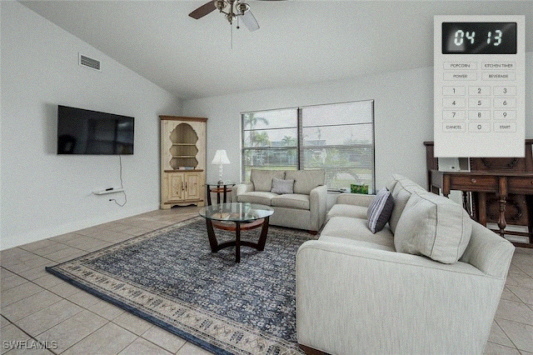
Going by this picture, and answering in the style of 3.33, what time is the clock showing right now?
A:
4.13
